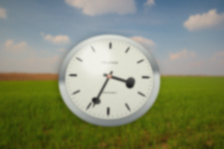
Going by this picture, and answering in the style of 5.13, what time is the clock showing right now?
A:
3.34
